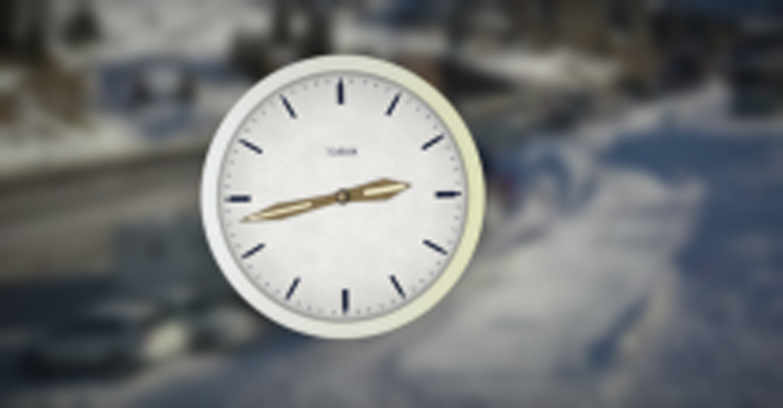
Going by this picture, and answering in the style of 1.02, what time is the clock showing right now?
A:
2.43
